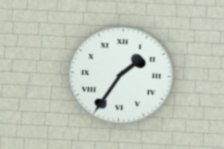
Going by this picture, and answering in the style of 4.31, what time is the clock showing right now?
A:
1.35
